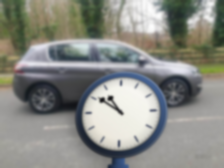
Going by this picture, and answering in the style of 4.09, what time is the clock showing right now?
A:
10.51
